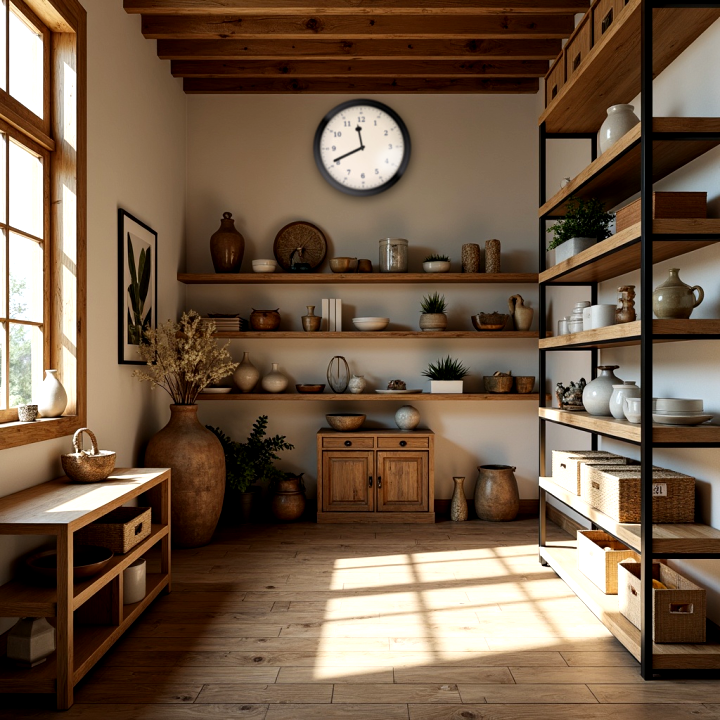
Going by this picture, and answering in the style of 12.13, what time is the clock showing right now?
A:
11.41
